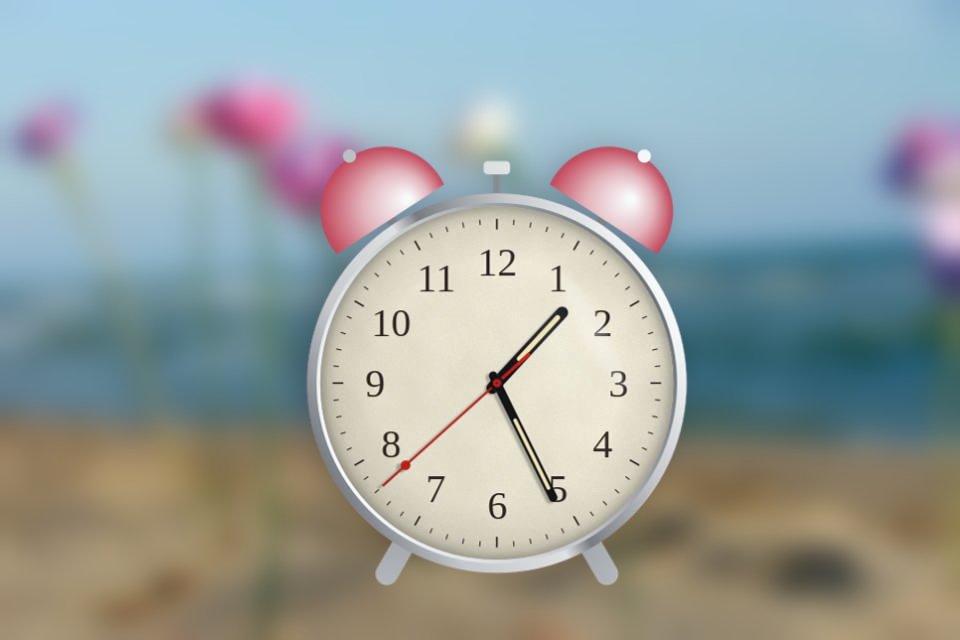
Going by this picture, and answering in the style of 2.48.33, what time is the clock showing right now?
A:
1.25.38
